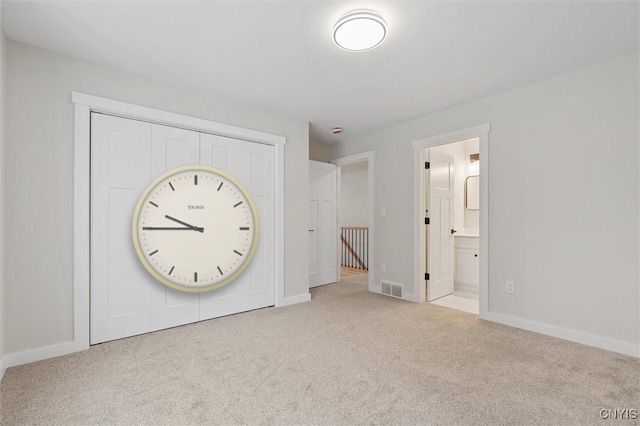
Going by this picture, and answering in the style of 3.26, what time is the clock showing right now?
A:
9.45
